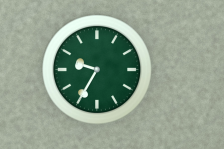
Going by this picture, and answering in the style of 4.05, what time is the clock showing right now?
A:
9.35
